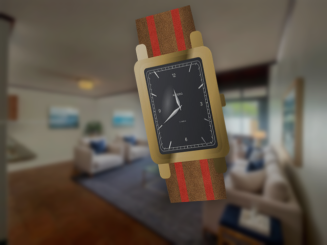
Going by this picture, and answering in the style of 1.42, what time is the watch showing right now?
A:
11.40
